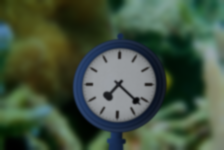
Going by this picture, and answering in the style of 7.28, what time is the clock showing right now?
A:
7.22
